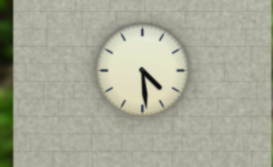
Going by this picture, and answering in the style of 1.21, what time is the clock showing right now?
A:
4.29
